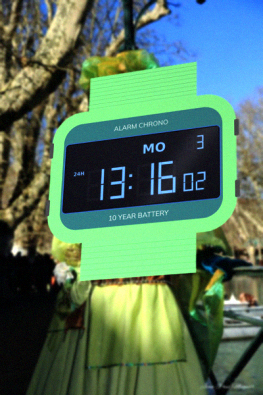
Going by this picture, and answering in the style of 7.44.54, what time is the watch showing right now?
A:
13.16.02
